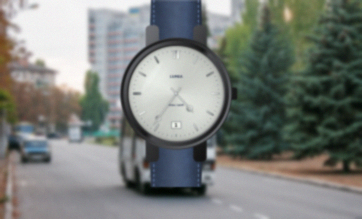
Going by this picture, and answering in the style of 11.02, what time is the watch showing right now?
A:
4.36
